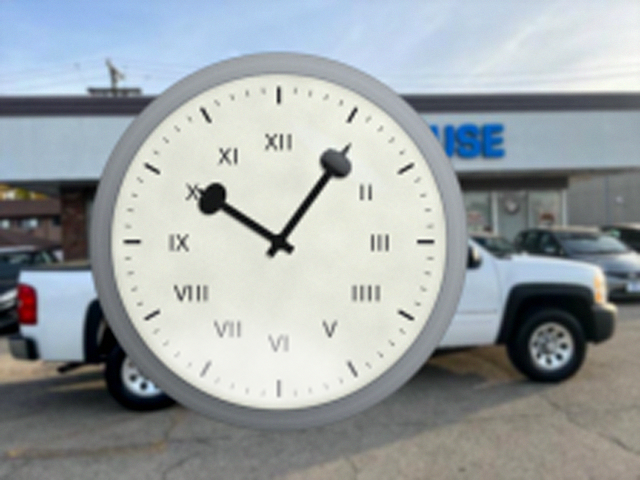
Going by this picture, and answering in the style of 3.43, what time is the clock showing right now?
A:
10.06
